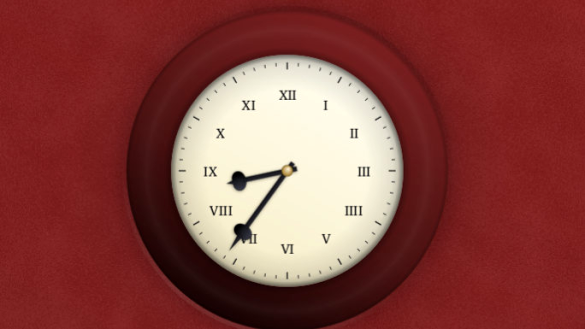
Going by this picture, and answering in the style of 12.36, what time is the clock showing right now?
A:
8.36
